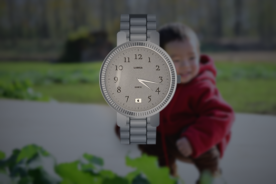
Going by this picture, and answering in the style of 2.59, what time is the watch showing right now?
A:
4.17
